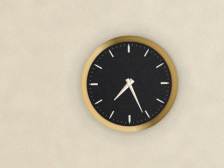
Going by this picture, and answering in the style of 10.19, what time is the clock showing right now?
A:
7.26
